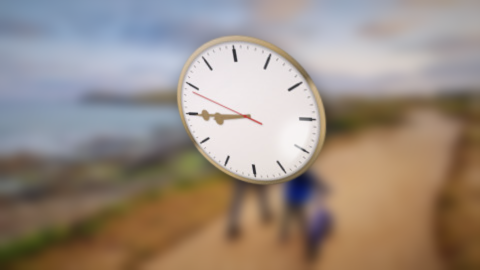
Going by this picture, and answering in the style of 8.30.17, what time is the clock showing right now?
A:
8.44.49
